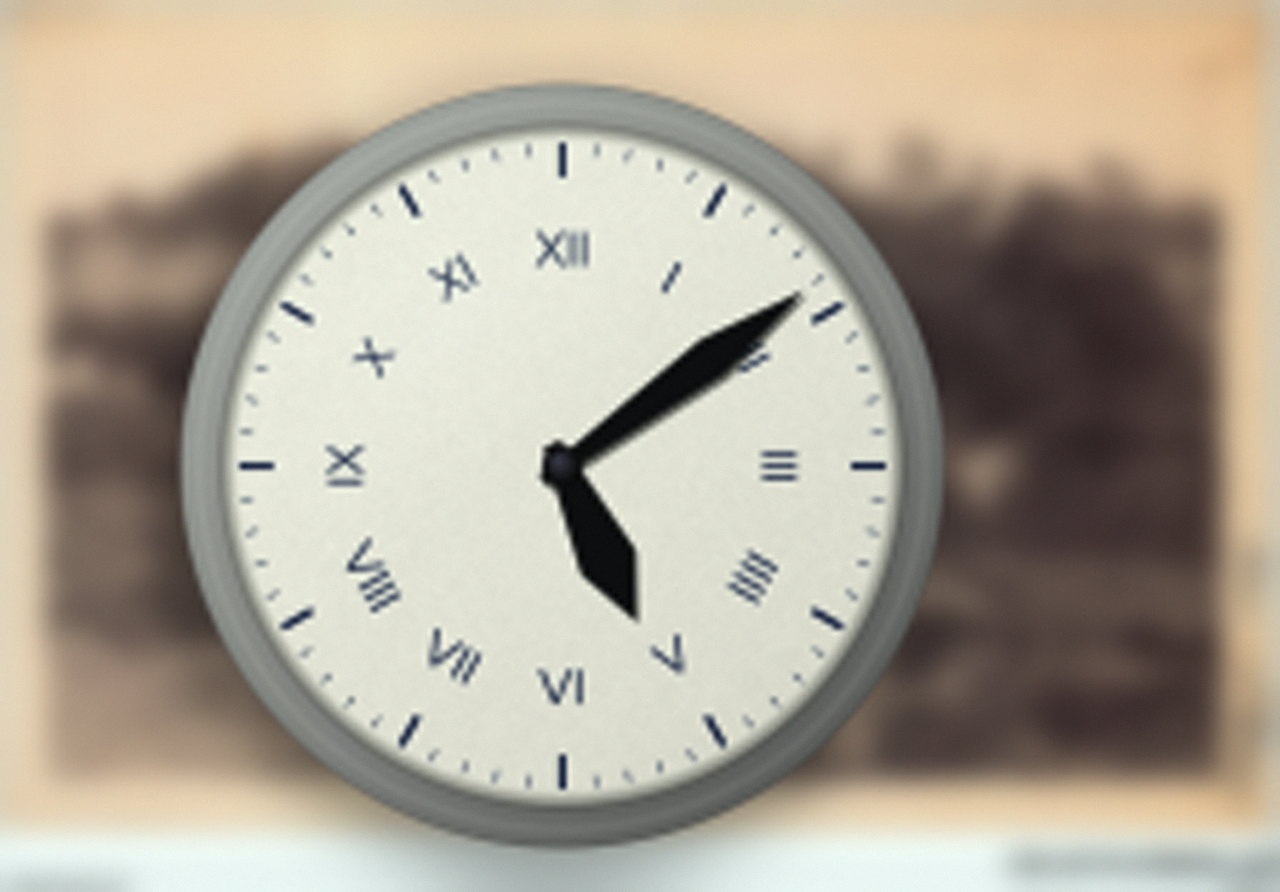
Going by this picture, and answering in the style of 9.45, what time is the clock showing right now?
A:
5.09
